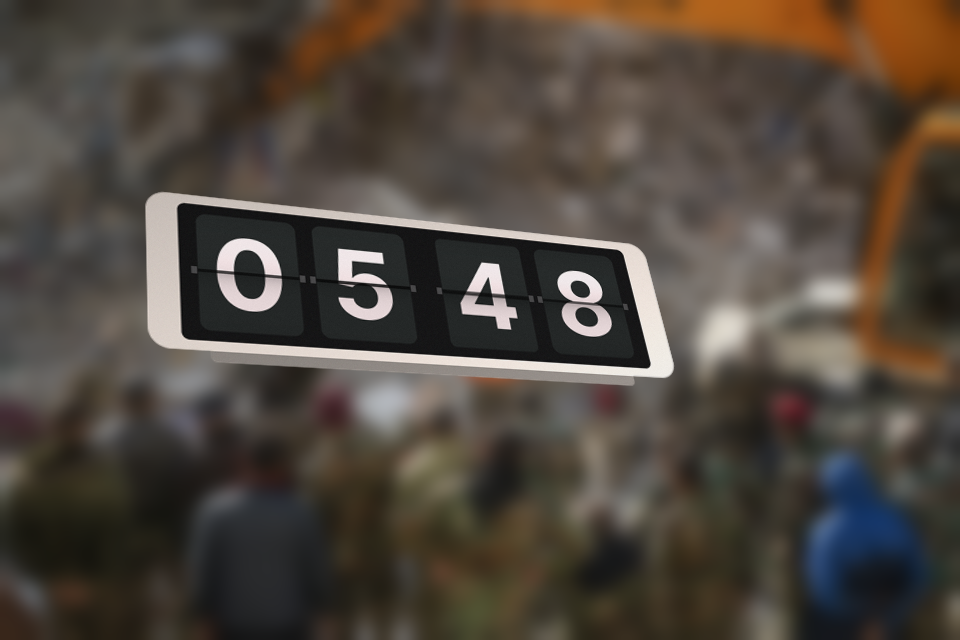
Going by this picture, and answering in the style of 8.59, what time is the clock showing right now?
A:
5.48
